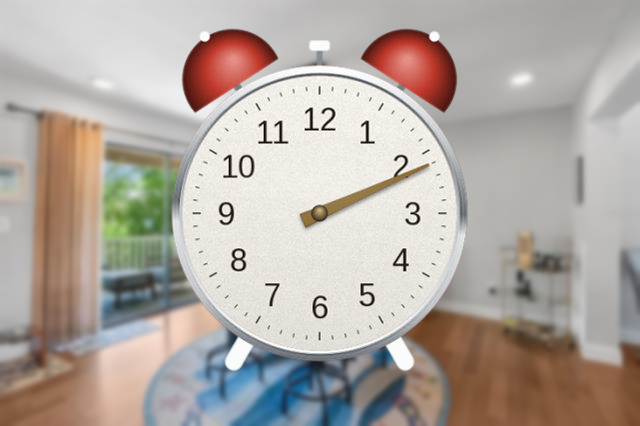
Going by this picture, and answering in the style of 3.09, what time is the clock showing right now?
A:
2.11
